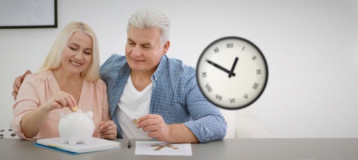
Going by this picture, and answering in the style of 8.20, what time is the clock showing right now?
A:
12.50
